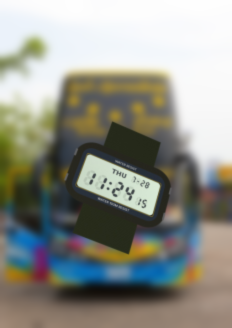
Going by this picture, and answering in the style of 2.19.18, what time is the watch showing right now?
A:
11.24.15
